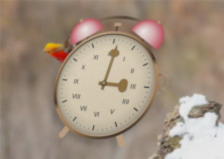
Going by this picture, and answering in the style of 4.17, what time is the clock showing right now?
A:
3.01
